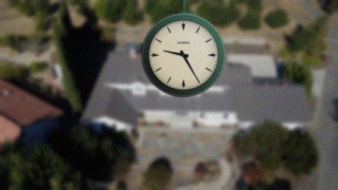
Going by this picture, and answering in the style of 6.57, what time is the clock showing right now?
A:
9.25
